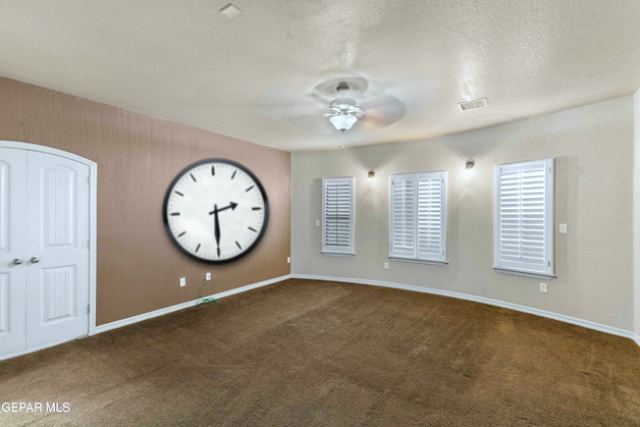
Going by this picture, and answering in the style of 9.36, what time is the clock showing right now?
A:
2.30
